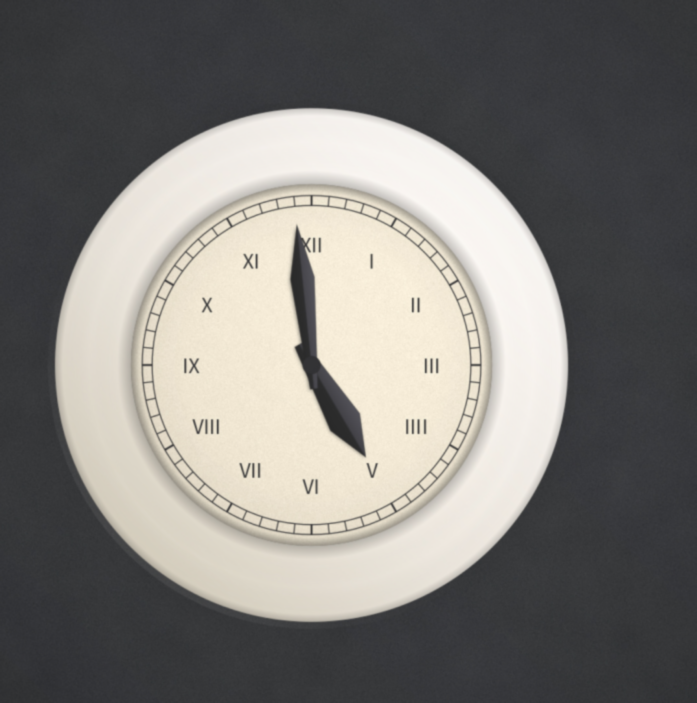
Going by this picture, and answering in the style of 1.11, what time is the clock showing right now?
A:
4.59
